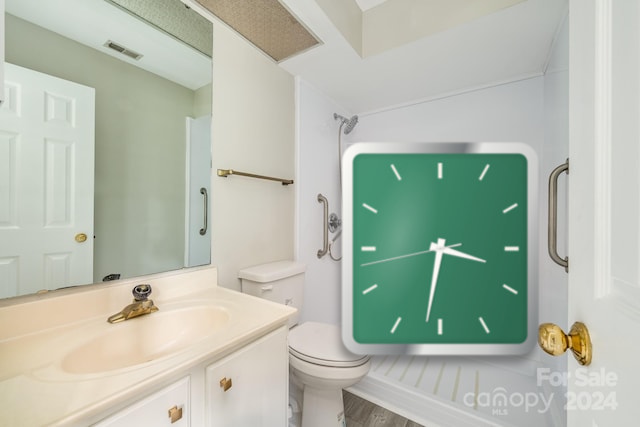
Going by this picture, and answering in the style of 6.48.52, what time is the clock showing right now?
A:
3.31.43
